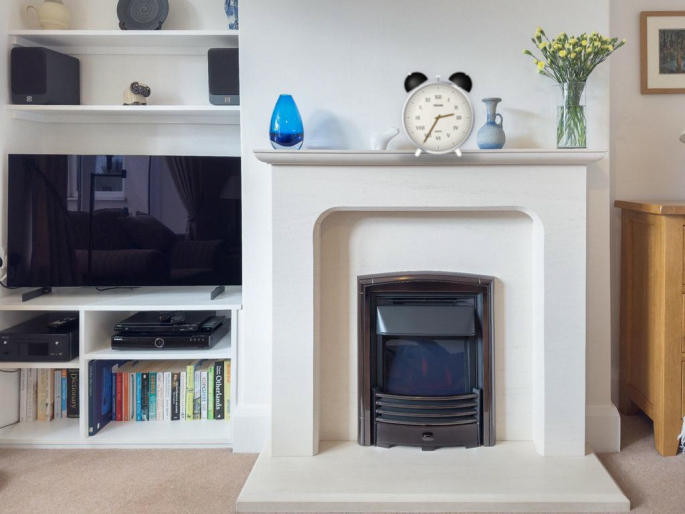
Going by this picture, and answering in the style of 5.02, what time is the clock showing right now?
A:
2.35
